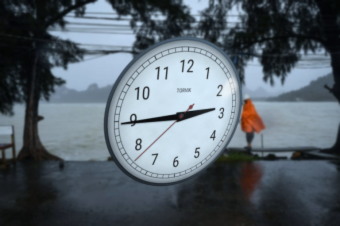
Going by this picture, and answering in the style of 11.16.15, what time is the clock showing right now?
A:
2.44.38
